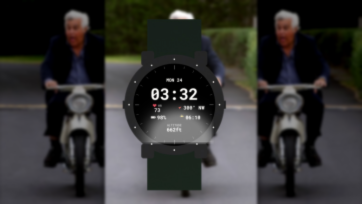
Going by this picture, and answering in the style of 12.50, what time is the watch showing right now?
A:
3.32
